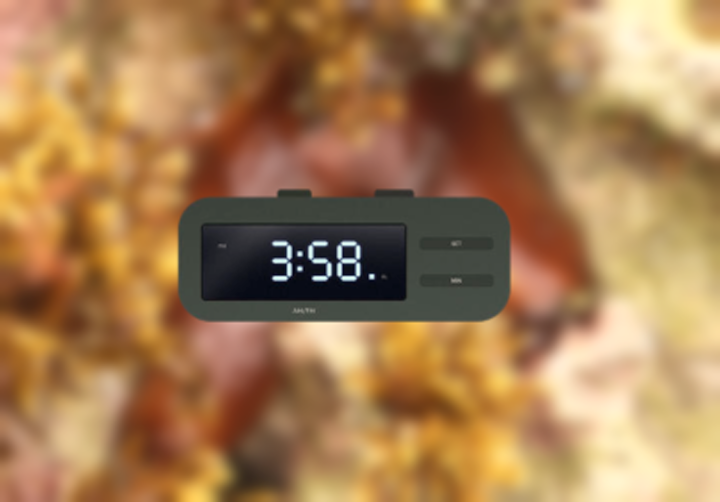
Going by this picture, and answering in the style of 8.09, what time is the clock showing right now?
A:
3.58
